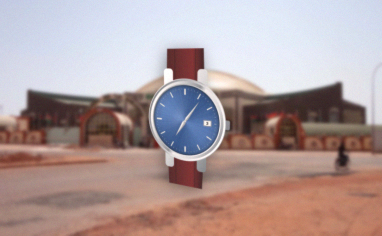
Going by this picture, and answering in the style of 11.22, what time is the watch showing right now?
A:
7.06
